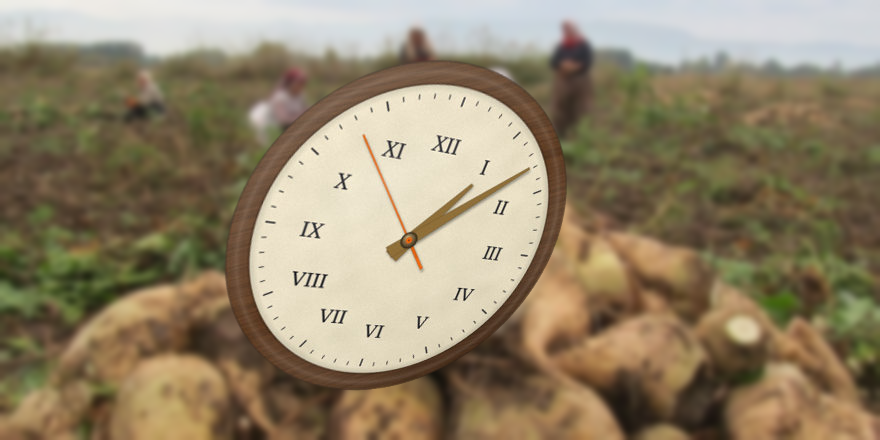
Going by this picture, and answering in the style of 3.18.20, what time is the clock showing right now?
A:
1.07.53
